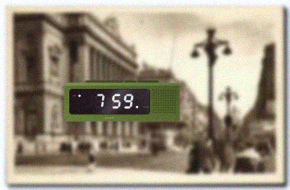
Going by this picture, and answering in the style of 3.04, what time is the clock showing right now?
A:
7.59
